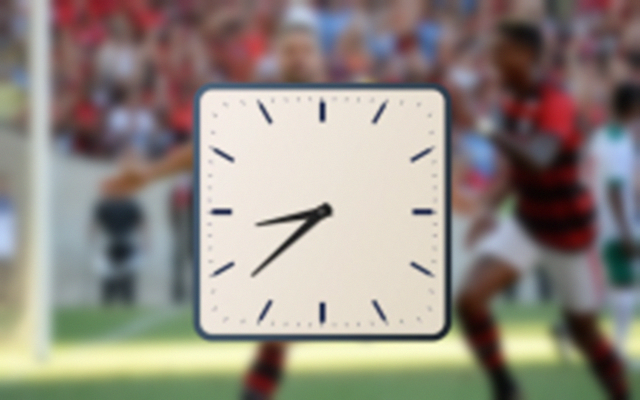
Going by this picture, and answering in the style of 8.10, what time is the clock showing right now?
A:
8.38
